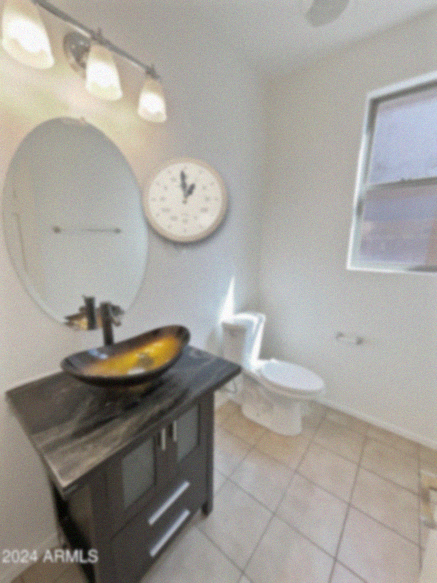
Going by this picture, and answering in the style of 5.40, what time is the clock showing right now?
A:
12.59
